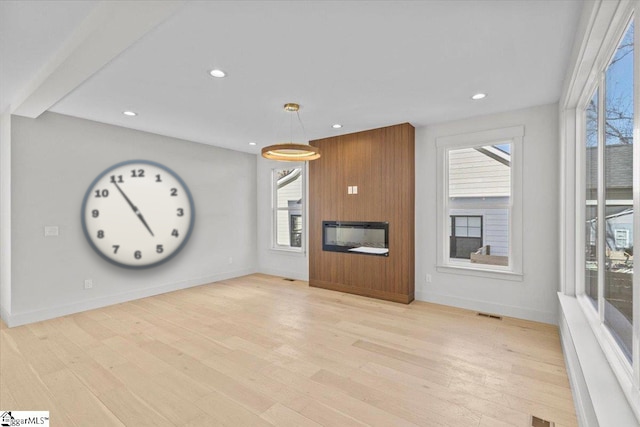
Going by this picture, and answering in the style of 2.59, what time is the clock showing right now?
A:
4.54
